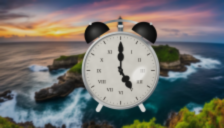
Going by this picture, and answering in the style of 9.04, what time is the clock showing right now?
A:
5.00
